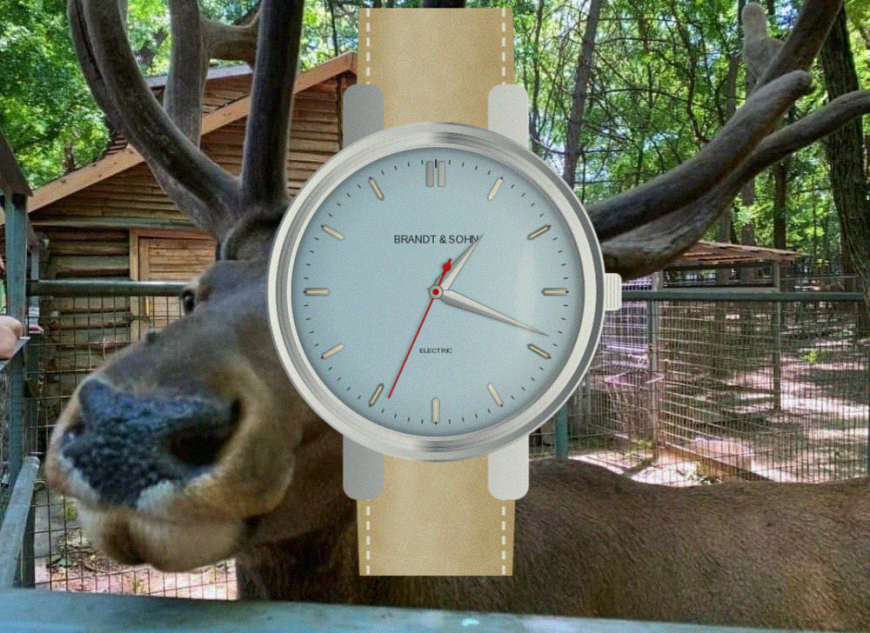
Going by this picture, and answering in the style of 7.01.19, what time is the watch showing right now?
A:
1.18.34
